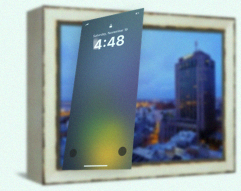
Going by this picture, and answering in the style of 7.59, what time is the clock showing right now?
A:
4.48
